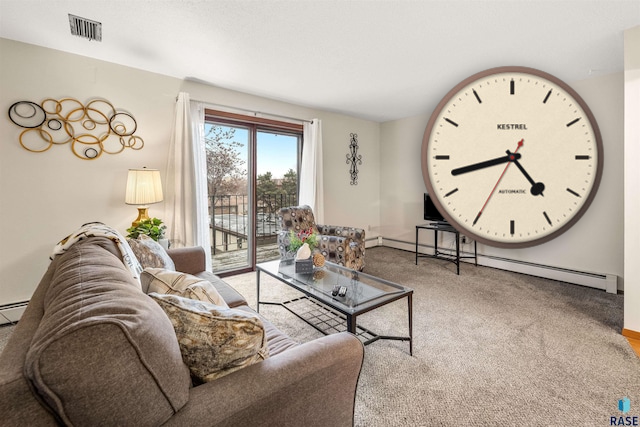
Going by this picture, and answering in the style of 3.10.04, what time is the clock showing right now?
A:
4.42.35
